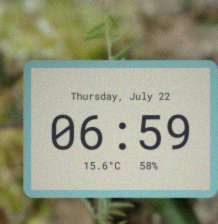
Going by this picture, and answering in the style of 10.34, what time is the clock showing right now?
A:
6.59
